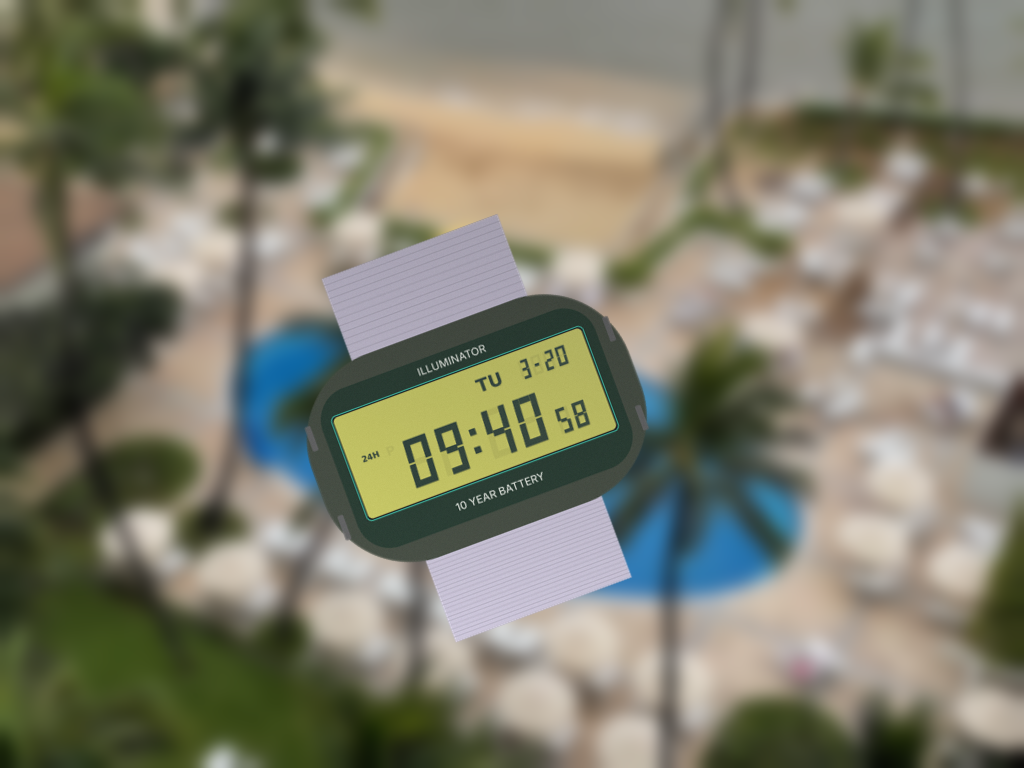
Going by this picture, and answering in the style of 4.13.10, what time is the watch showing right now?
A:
9.40.58
